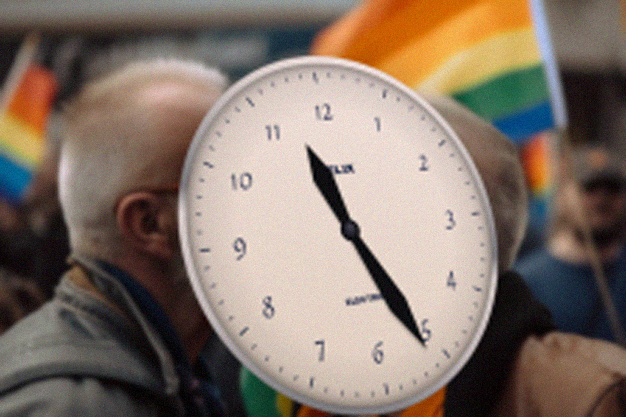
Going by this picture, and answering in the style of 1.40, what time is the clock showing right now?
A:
11.26
